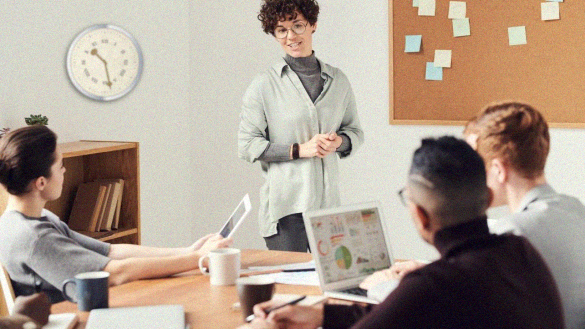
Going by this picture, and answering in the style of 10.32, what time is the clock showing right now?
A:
10.28
